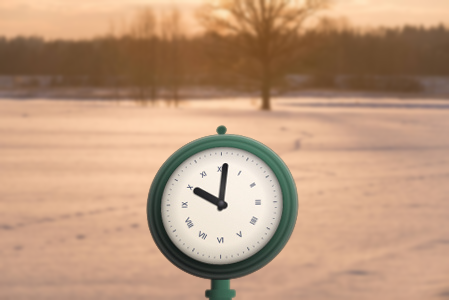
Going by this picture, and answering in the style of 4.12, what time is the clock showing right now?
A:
10.01
